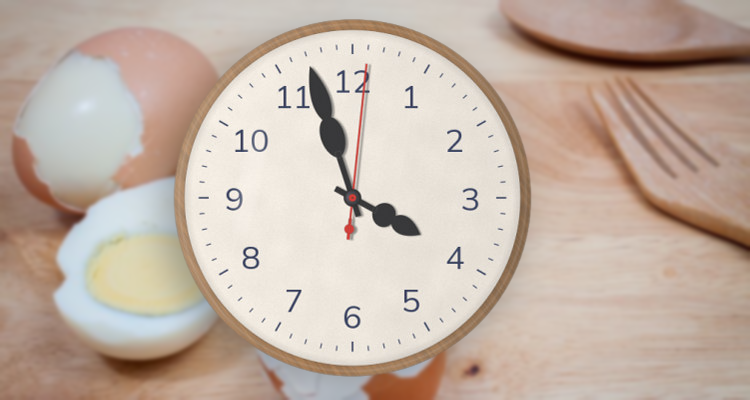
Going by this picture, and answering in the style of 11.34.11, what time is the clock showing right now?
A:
3.57.01
